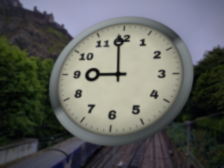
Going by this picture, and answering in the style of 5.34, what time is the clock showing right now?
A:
8.59
